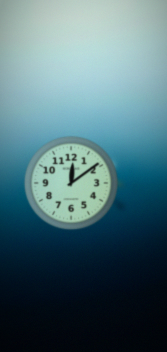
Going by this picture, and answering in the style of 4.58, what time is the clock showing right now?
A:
12.09
